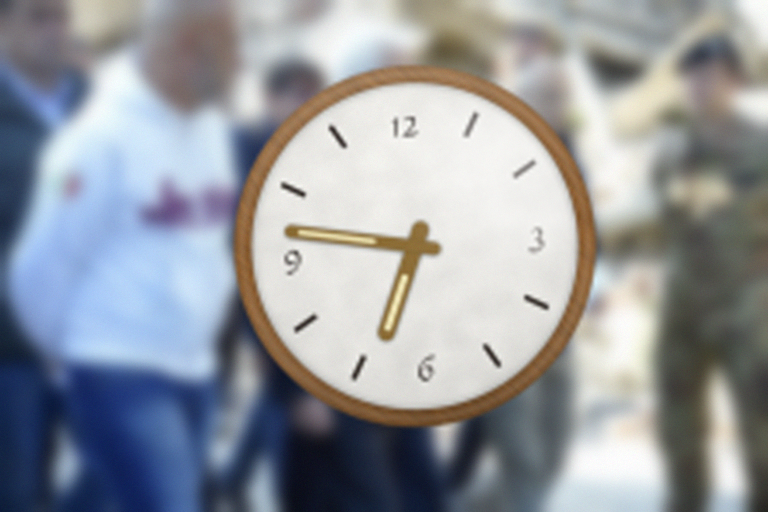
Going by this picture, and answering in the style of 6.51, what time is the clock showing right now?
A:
6.47
